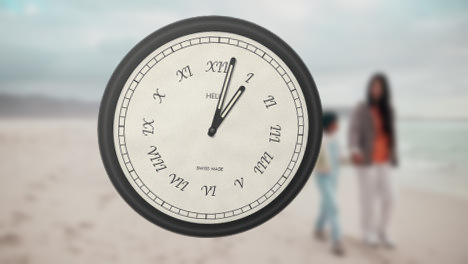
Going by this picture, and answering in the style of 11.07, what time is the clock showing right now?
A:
1.02
